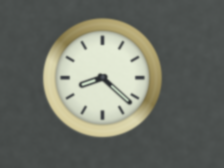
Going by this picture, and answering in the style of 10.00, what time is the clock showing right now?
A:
8.22
